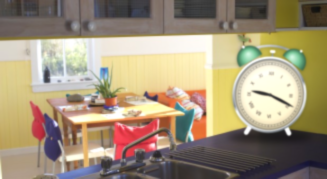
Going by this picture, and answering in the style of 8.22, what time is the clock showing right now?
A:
9.19
